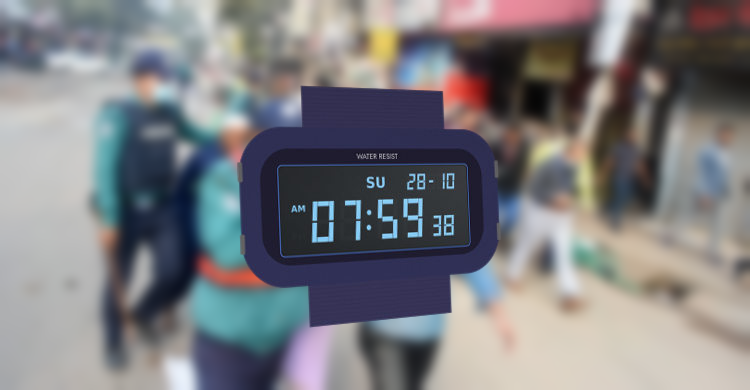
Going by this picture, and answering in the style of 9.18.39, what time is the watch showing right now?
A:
7.59.38
